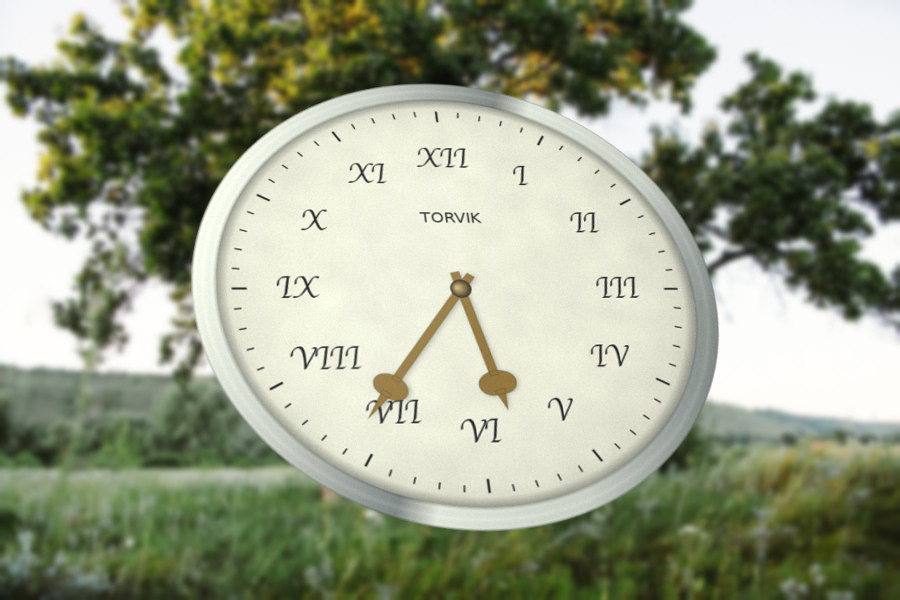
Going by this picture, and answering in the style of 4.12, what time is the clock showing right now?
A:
5.36
